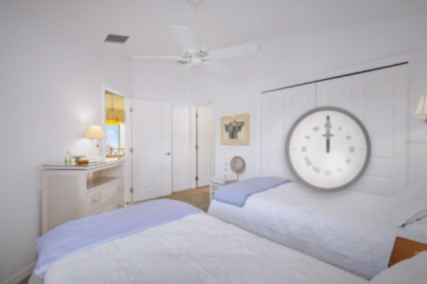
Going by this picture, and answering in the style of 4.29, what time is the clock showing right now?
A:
12.00
